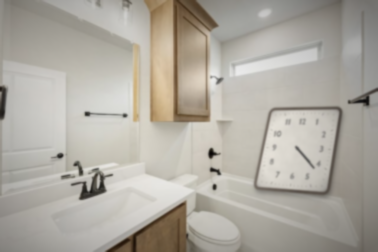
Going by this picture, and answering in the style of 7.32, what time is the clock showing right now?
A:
4.22
